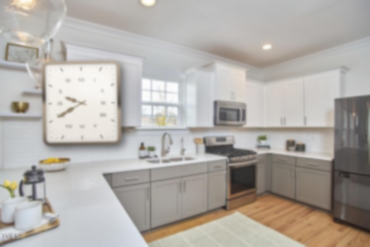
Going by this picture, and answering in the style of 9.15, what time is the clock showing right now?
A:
9.40
